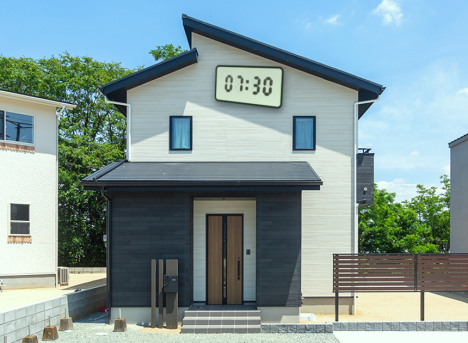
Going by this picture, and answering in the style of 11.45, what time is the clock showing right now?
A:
7.30
